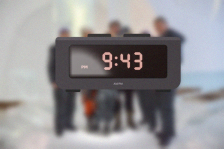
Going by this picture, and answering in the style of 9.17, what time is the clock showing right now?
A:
9.43
